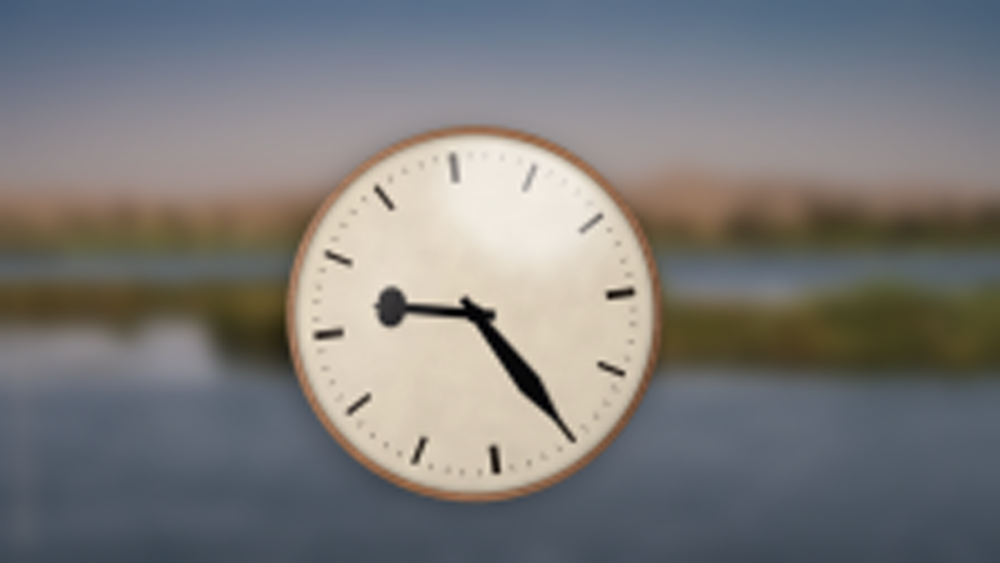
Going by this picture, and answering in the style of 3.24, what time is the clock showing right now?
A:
9.25
